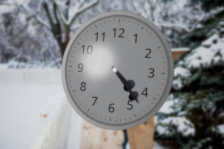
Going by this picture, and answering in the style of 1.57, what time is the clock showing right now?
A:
4.23
